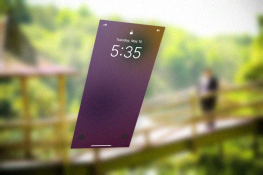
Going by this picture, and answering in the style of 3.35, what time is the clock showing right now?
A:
5.35
